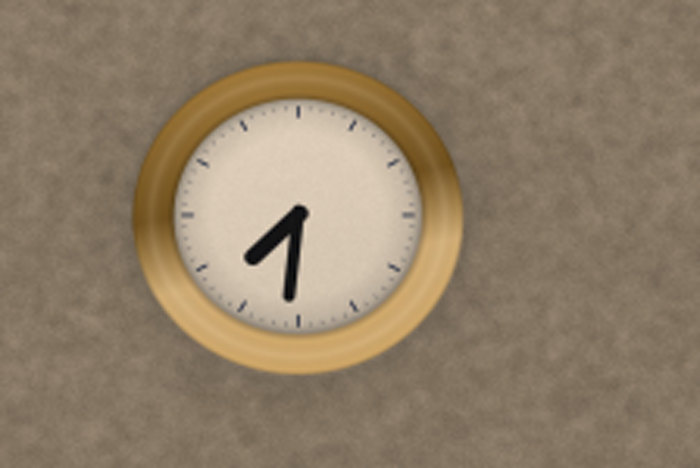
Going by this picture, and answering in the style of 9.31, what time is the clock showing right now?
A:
7.31
